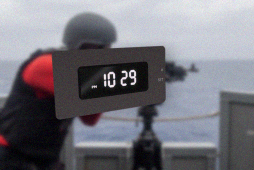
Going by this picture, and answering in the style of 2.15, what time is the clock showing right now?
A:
10.29
